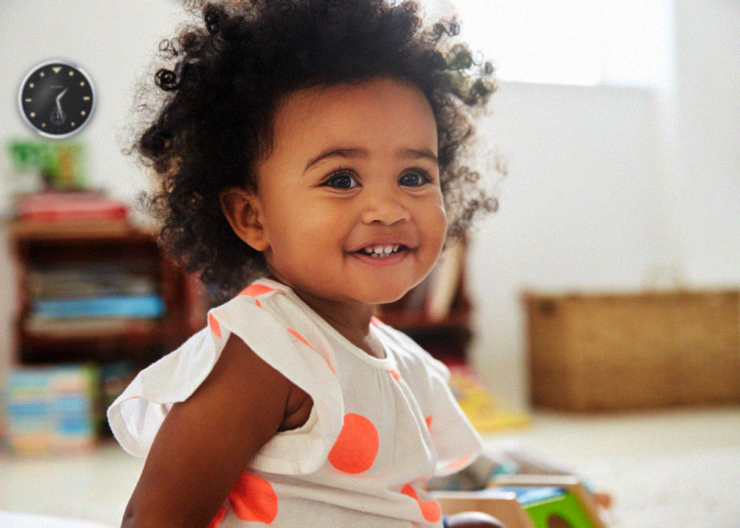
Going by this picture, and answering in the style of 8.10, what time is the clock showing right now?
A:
1.28
